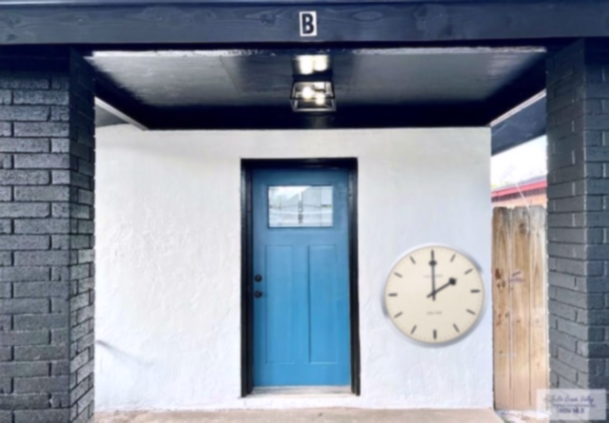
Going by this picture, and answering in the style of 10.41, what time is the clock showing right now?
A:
2.00
